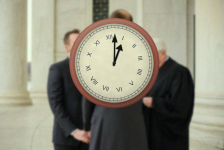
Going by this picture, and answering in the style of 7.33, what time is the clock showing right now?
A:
1.02
